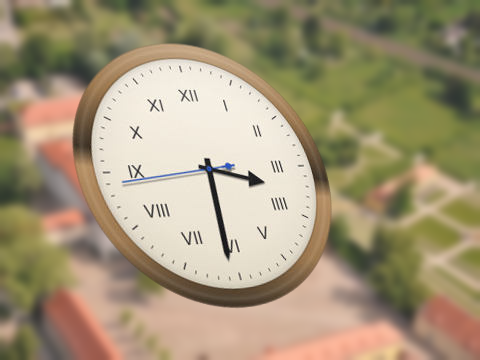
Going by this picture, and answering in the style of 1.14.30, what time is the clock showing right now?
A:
3.30.44
